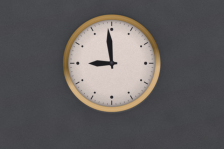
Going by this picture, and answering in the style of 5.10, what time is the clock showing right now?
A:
8.59
